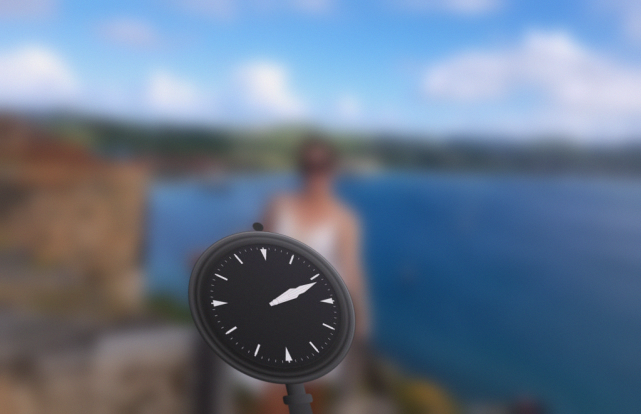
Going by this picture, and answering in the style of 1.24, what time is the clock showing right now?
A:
2.11
